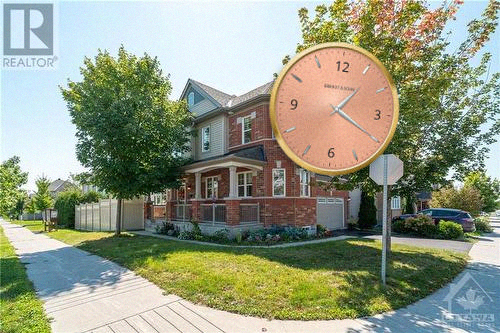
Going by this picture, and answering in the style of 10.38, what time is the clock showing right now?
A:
1.20
